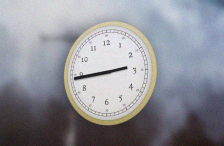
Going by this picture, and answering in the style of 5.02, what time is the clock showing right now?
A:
2.44
